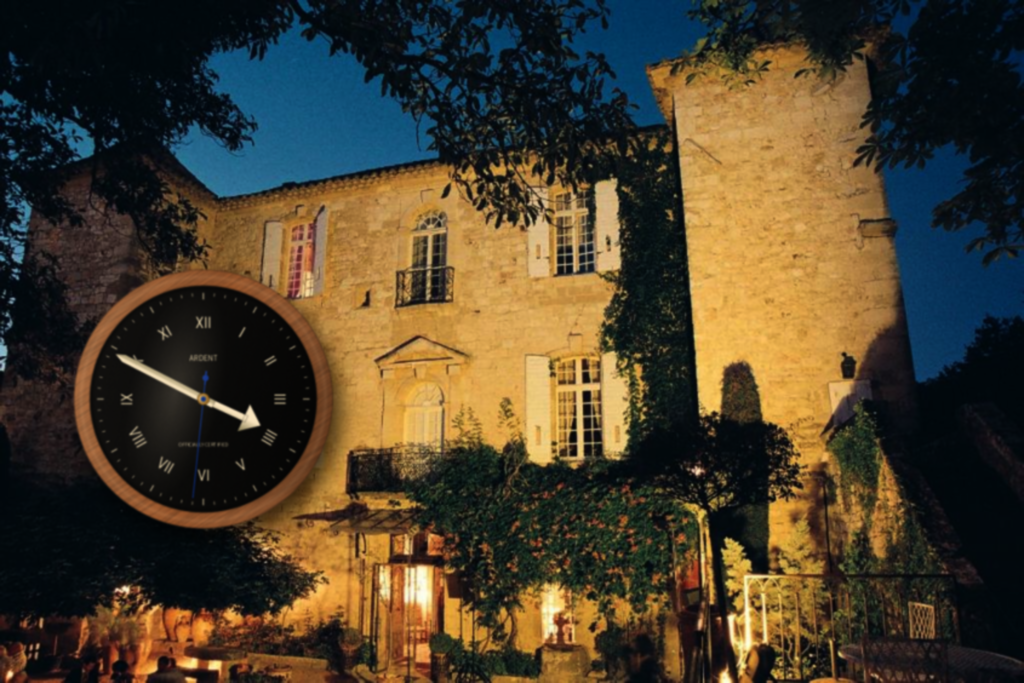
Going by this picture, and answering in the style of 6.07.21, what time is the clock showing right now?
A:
3.49.31
